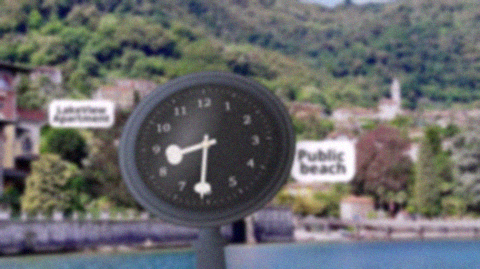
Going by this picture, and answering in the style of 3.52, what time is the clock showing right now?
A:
8.31
